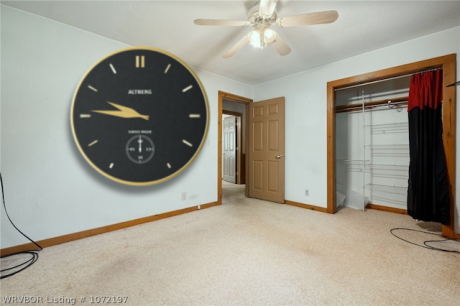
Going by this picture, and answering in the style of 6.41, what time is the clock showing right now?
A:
9.46
